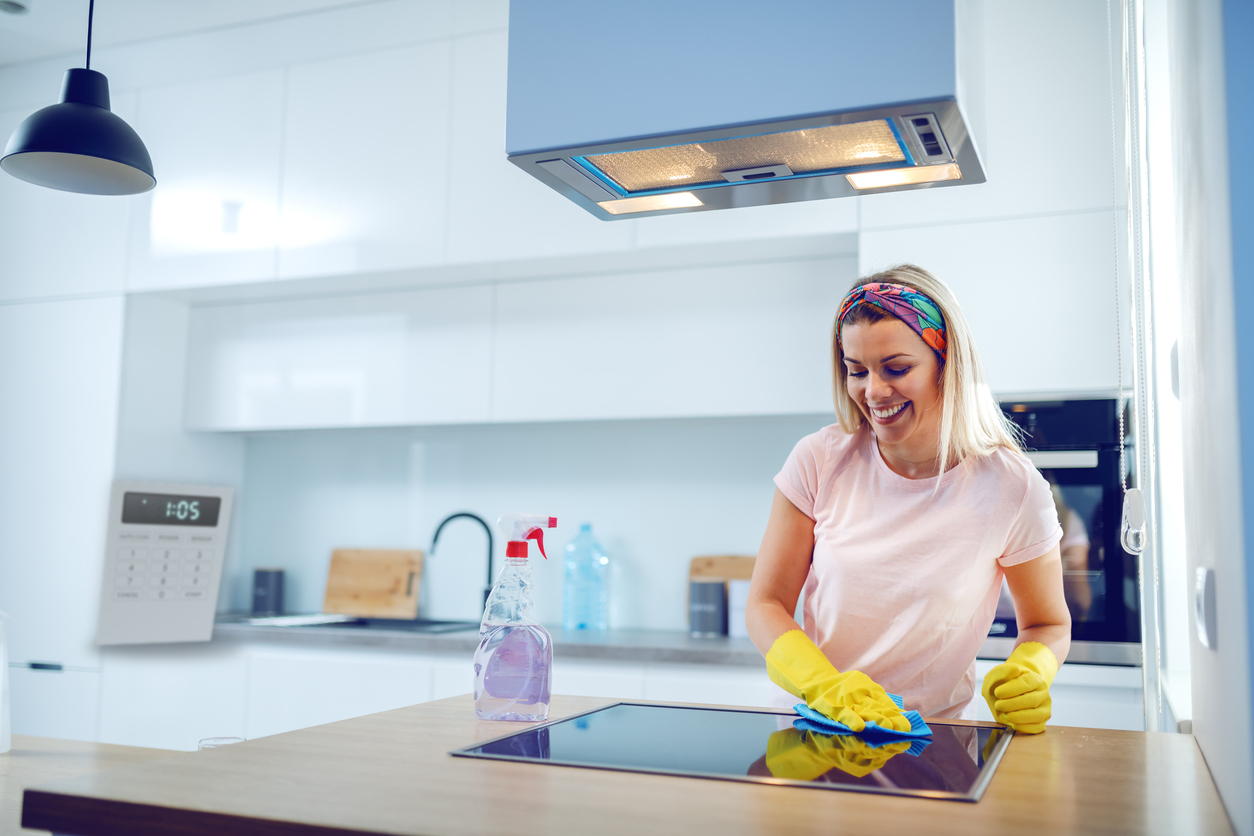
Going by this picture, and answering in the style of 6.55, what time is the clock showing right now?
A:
1.05
